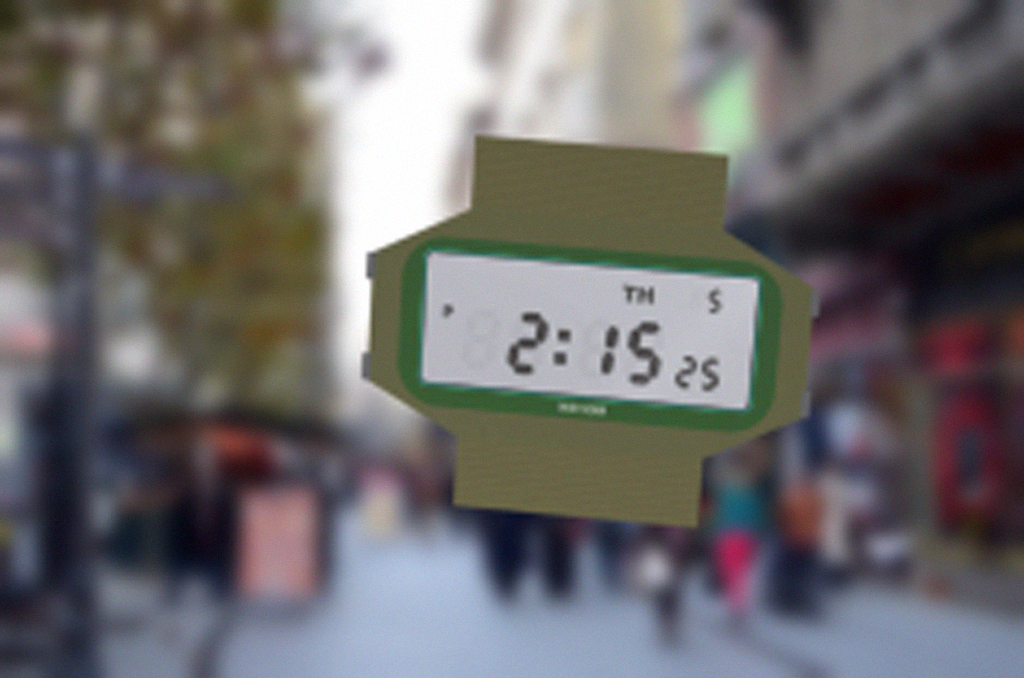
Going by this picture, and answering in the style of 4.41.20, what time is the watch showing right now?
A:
2.15.25
